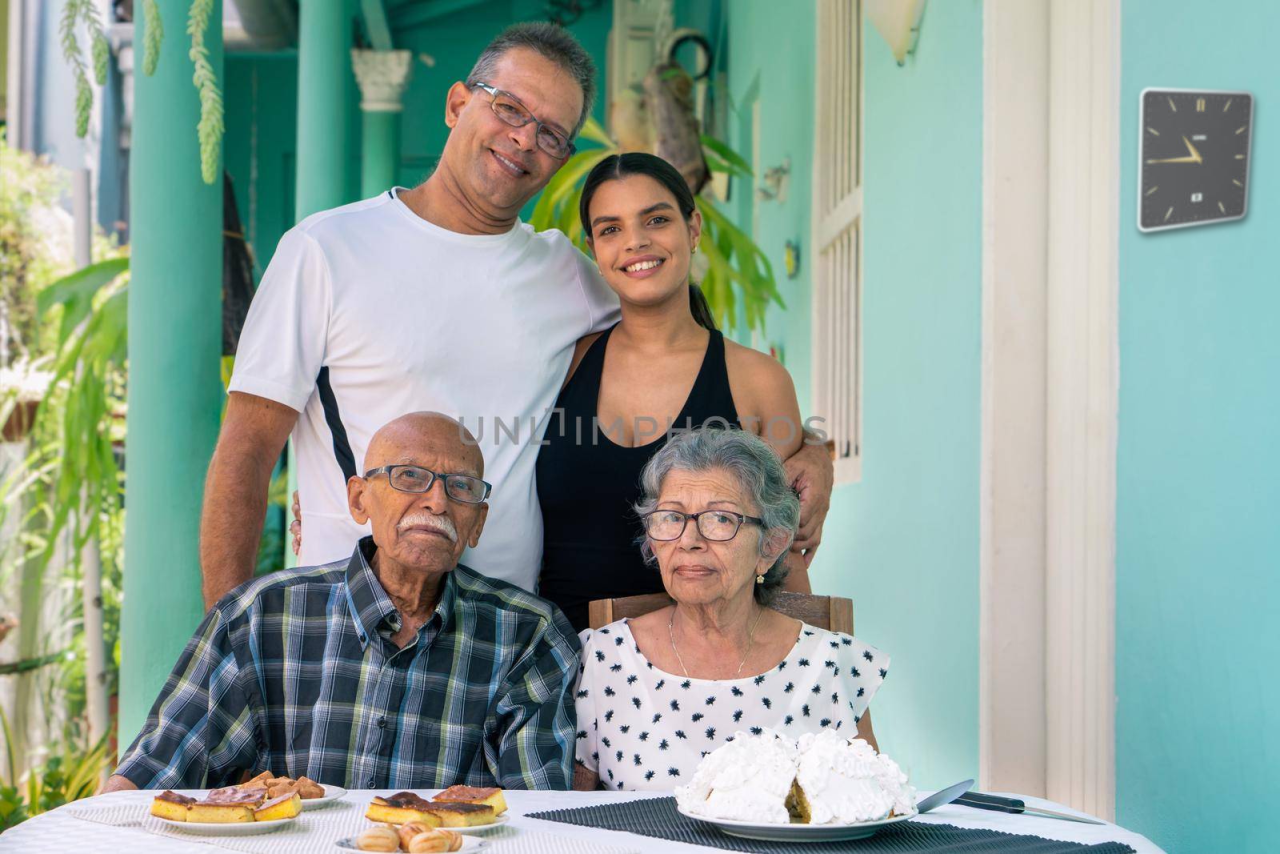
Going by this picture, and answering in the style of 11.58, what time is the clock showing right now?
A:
10.45
